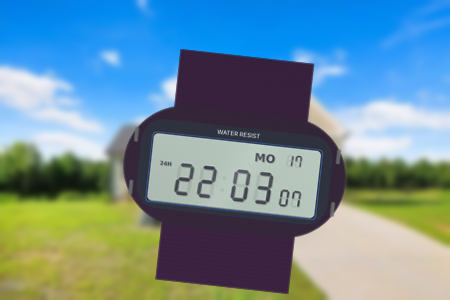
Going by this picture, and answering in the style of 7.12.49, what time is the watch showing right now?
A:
22.03.07
